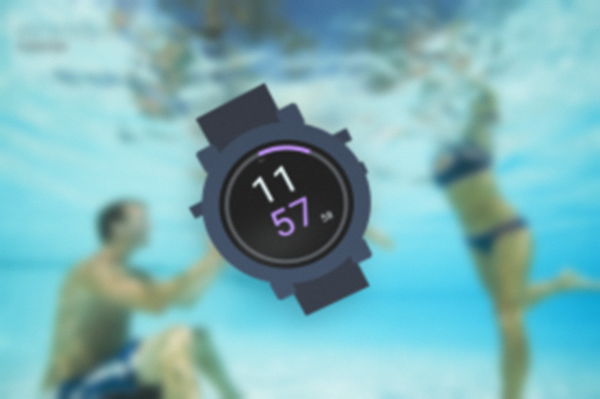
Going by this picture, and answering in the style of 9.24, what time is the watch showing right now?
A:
11.57
